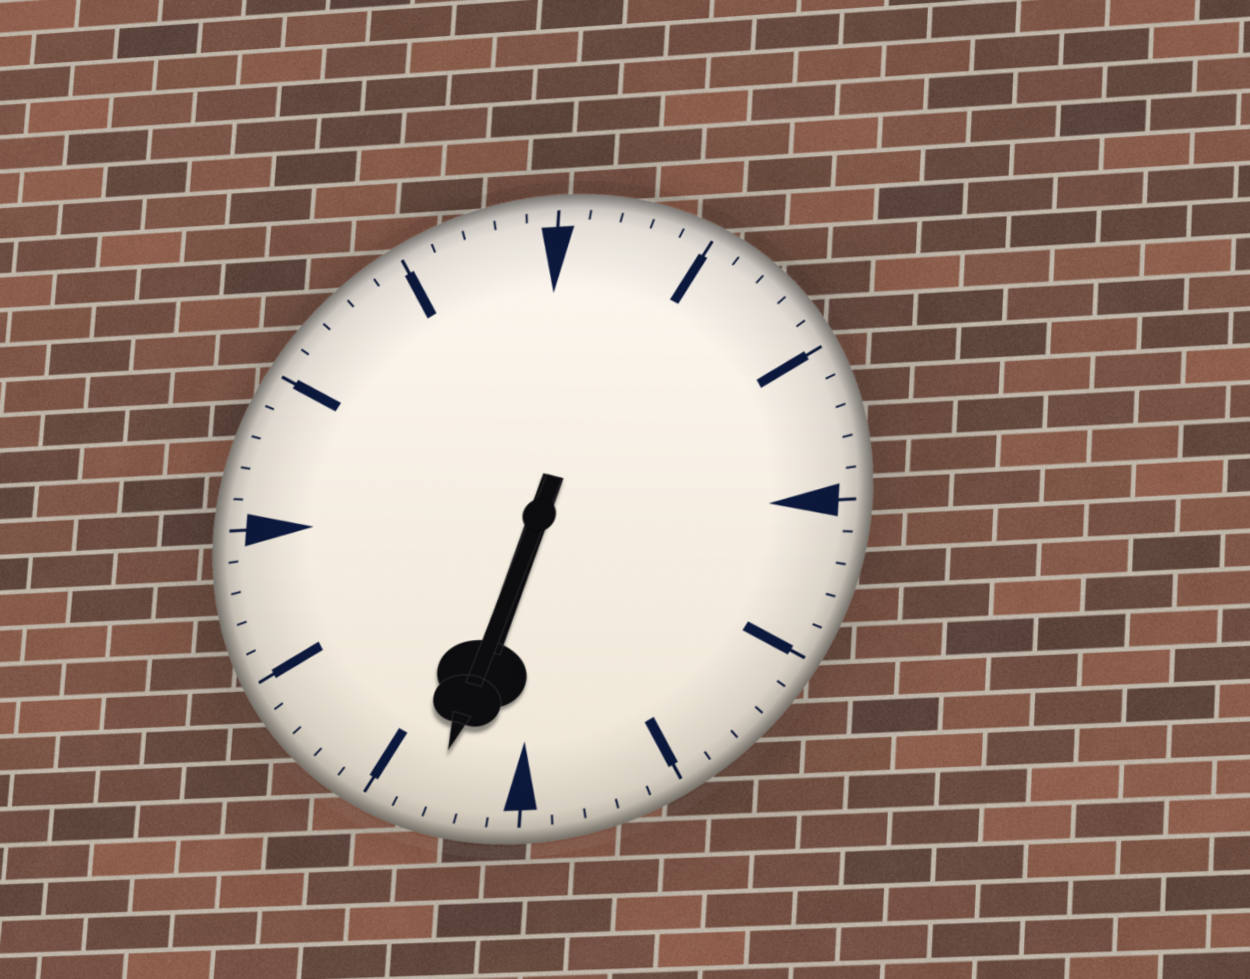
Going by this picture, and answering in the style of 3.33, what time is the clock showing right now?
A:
6.33
